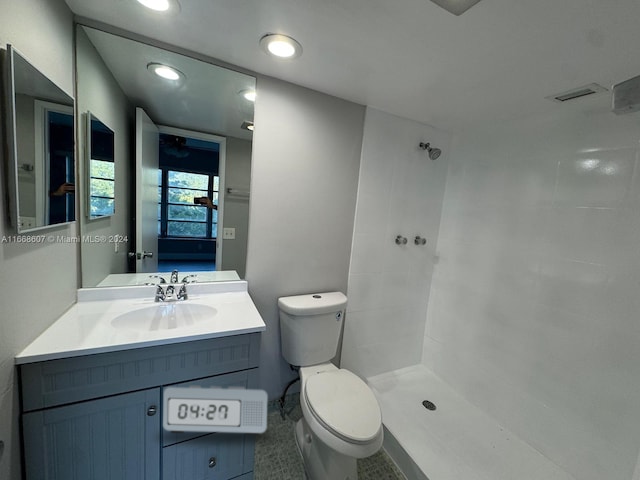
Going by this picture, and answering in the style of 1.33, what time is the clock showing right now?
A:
4.27
